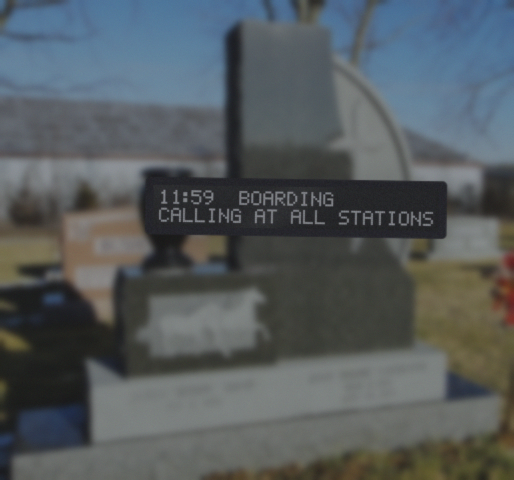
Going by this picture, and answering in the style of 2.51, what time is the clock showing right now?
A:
11.59
